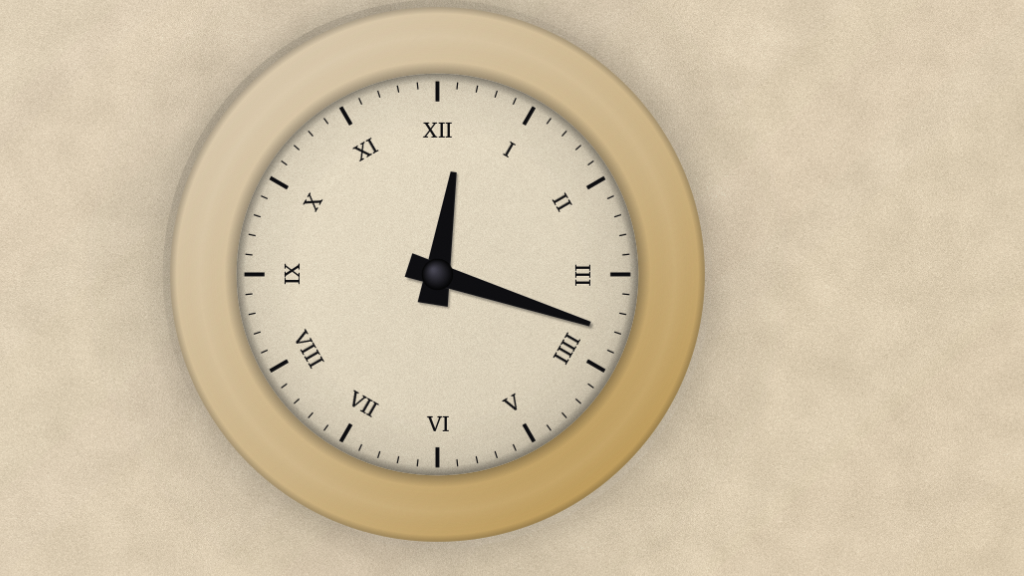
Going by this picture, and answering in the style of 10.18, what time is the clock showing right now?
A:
12.18
